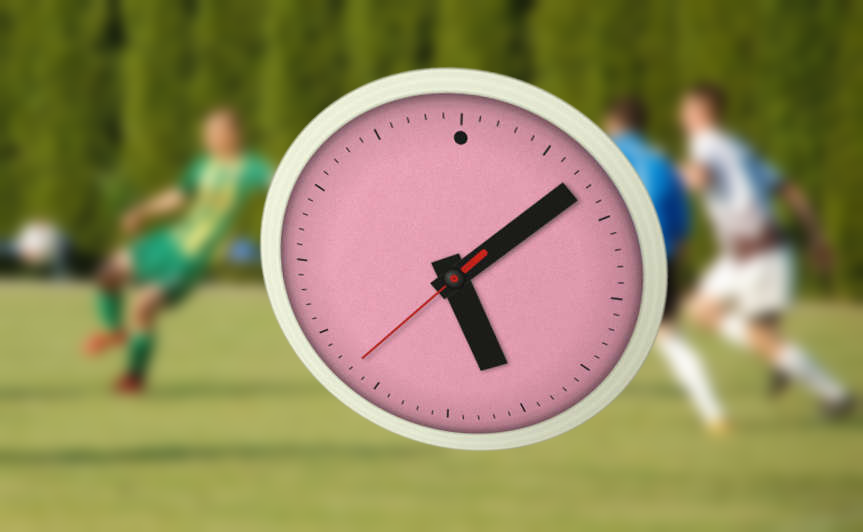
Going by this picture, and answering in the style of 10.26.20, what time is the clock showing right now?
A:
5.07.37
